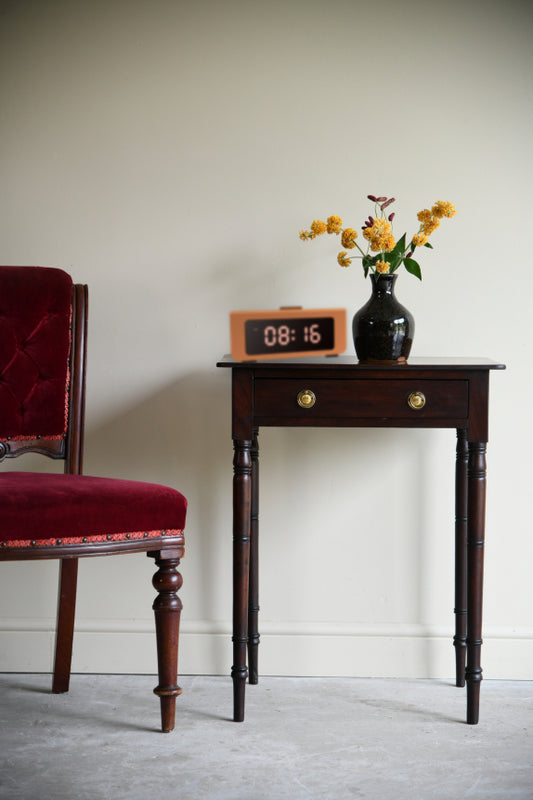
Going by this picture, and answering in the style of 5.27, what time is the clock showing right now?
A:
8.16
